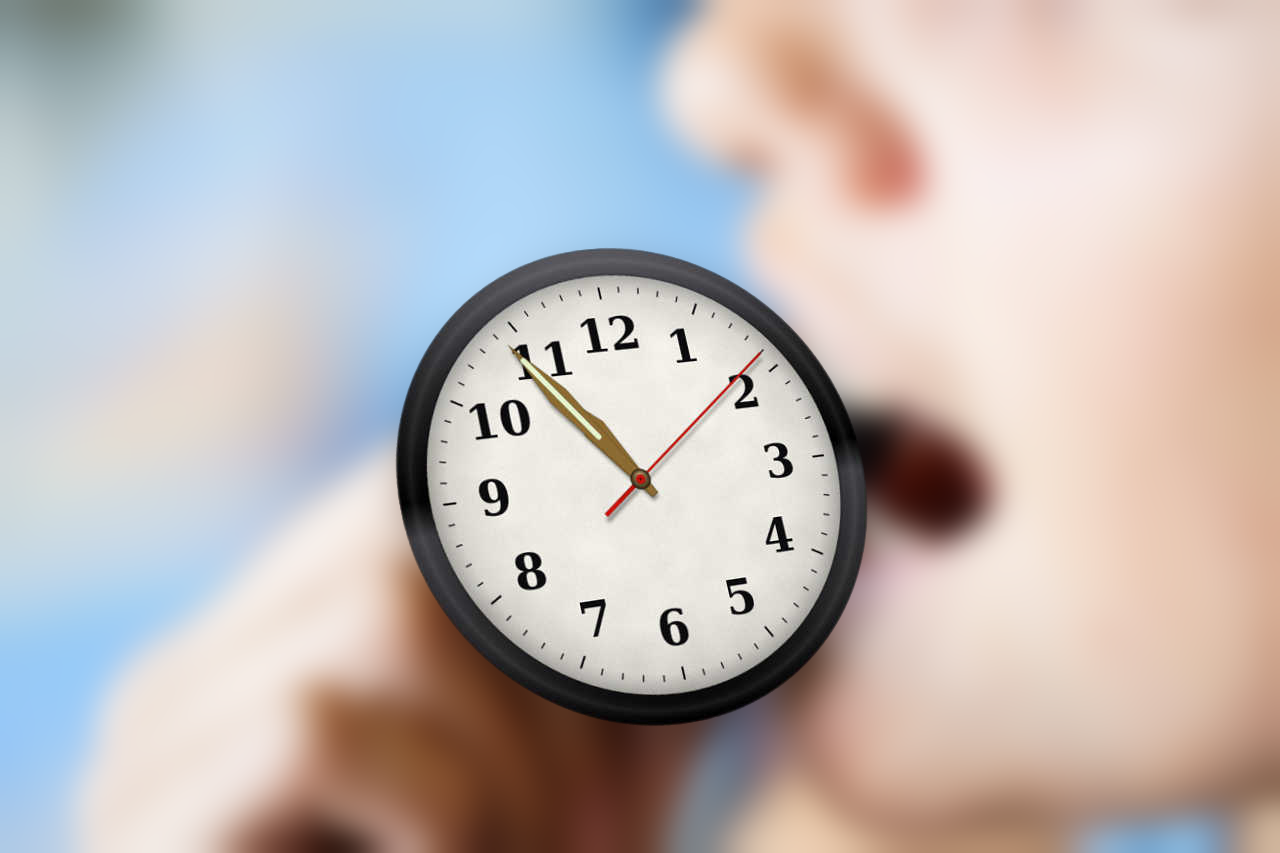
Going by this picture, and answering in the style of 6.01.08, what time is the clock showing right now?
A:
10.54.09
